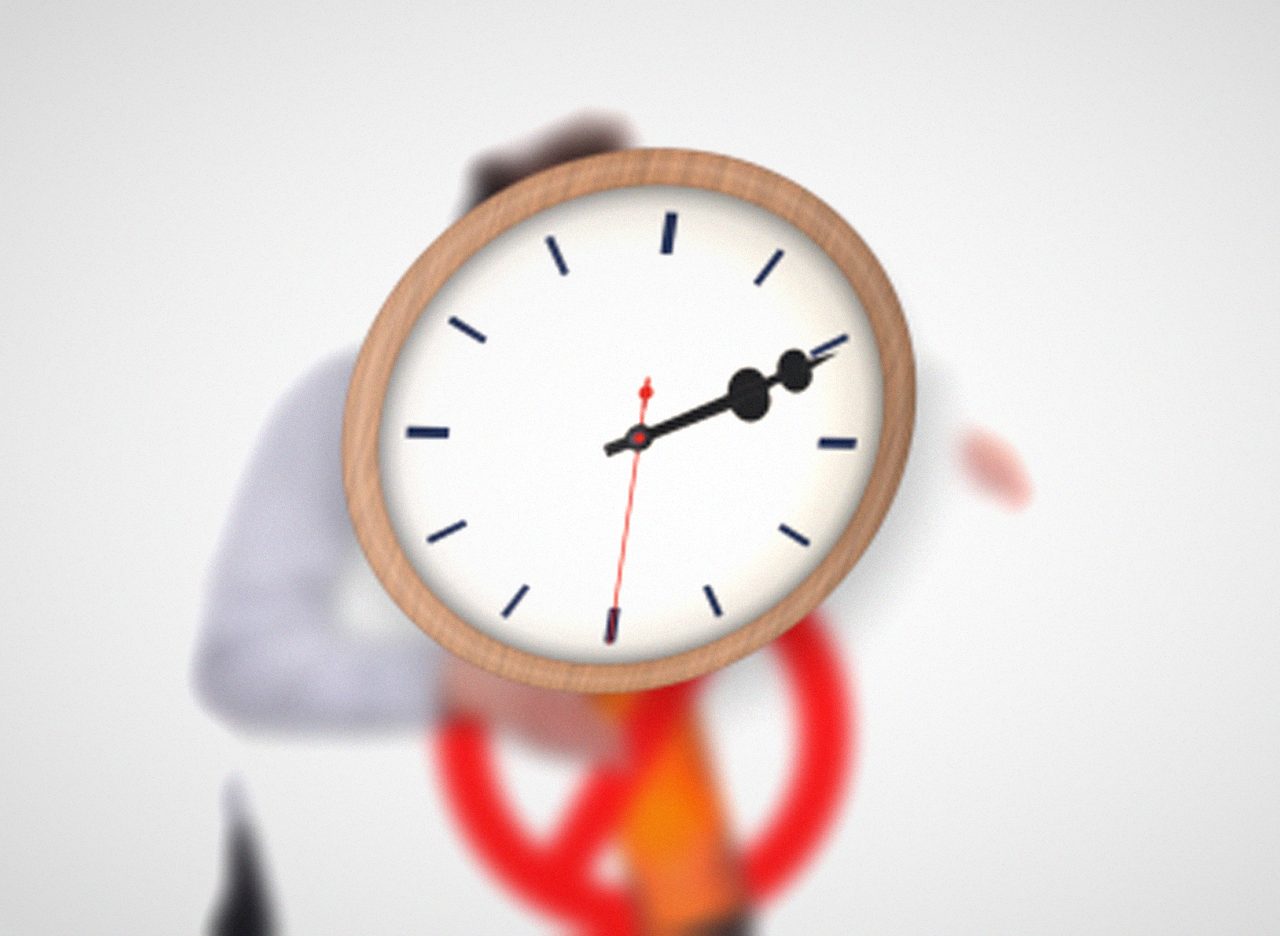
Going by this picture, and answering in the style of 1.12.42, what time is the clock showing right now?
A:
2.10.30
